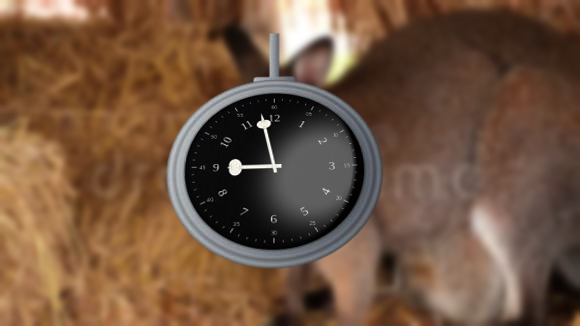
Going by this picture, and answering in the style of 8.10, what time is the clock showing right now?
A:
8.58
